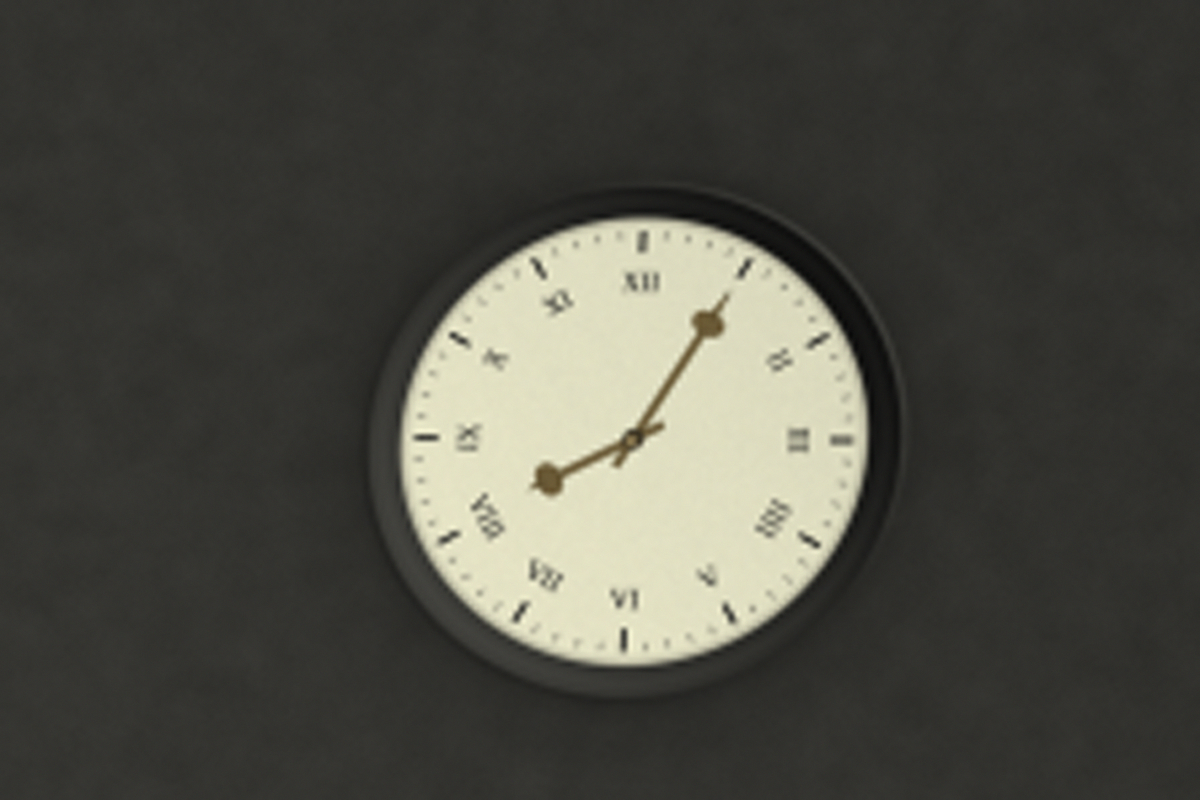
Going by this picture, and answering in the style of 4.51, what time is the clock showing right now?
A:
8.05
